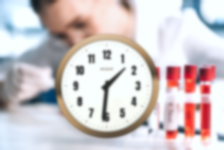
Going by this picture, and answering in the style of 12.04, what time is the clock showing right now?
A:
1.31
